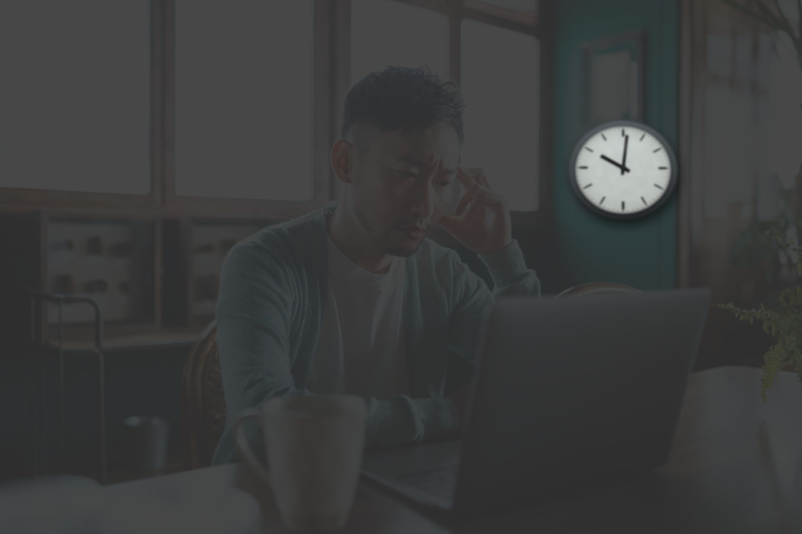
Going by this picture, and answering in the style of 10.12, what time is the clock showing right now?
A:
10.01
